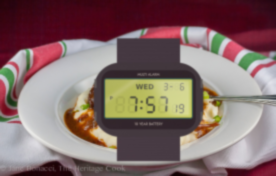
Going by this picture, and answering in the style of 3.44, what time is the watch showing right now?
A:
7.57
